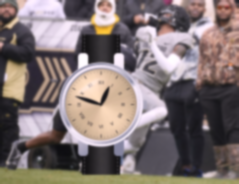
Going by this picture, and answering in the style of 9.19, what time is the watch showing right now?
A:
12.48
